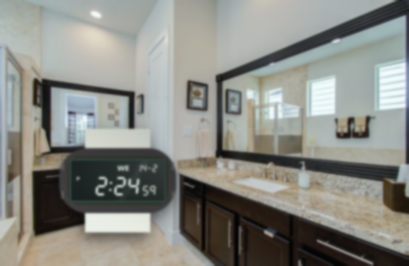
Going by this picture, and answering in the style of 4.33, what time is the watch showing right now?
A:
2.24
